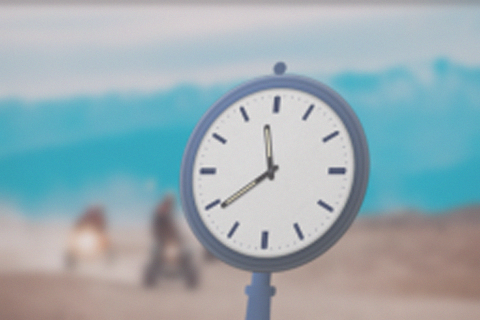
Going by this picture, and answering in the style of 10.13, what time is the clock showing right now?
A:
11.39
